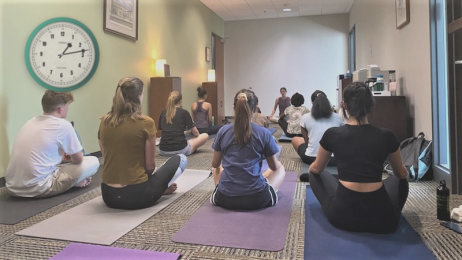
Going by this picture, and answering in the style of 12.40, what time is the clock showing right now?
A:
1.13
